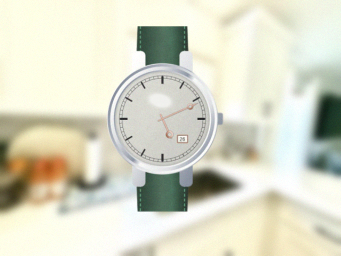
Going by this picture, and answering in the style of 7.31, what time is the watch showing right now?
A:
5.11
